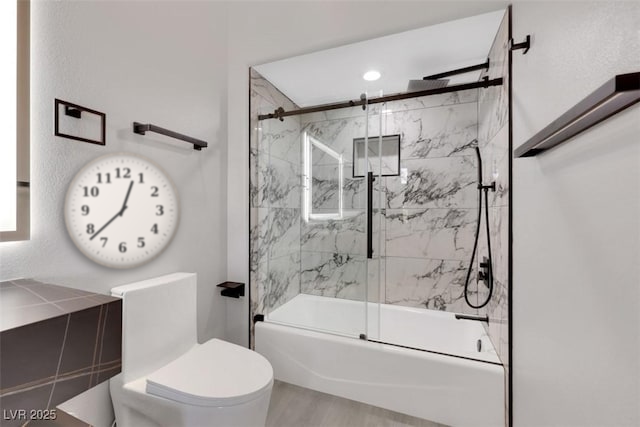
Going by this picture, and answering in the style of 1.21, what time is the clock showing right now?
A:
12.38
